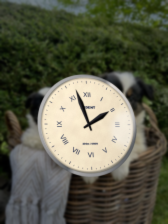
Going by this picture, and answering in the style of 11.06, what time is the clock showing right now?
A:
1.57
